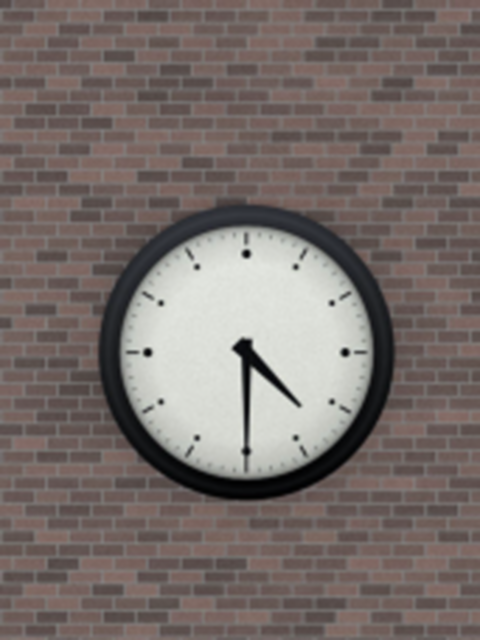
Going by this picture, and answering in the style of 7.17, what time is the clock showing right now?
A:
4.30
